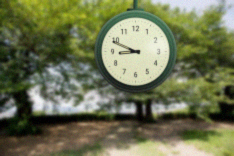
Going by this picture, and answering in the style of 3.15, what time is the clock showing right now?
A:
8.49
